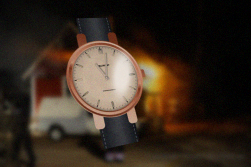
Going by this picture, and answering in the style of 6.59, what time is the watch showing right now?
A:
11.02
